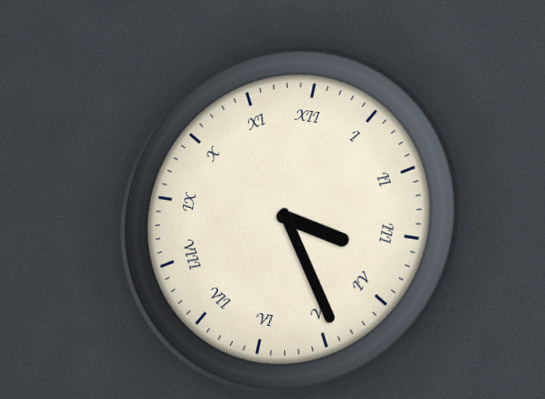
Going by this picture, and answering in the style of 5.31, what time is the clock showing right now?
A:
3.24
